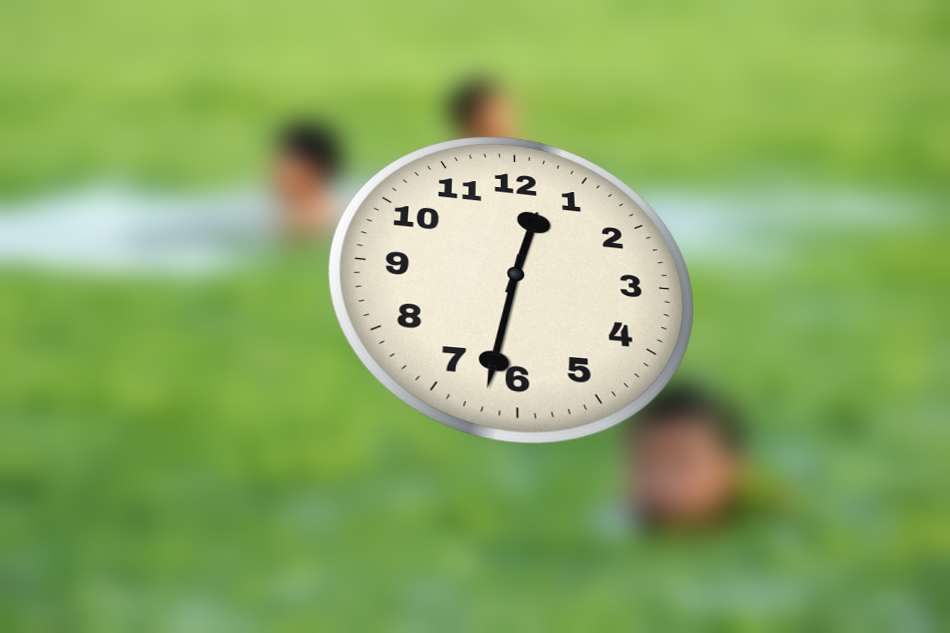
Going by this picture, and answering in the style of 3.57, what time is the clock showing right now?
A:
12.32
